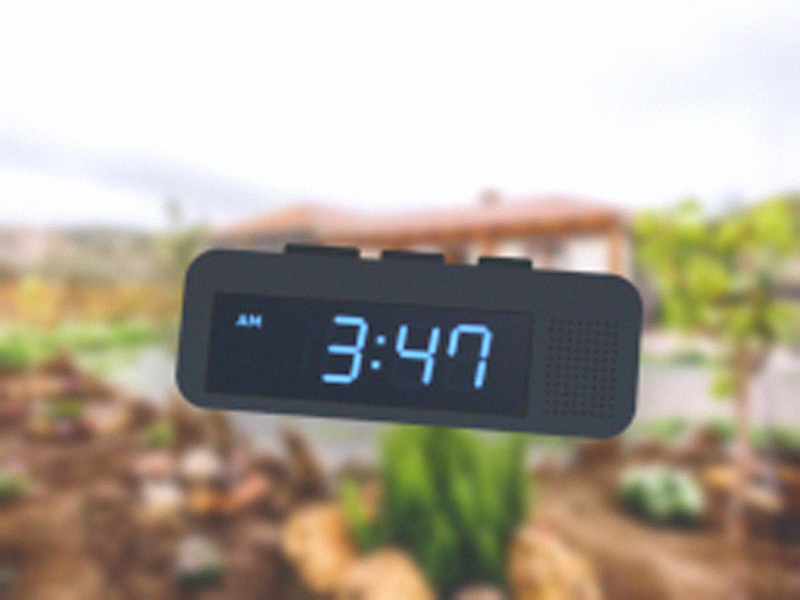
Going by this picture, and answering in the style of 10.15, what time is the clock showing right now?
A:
3.47
